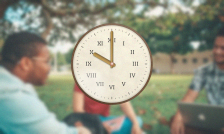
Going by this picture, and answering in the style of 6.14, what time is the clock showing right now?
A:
10.00
